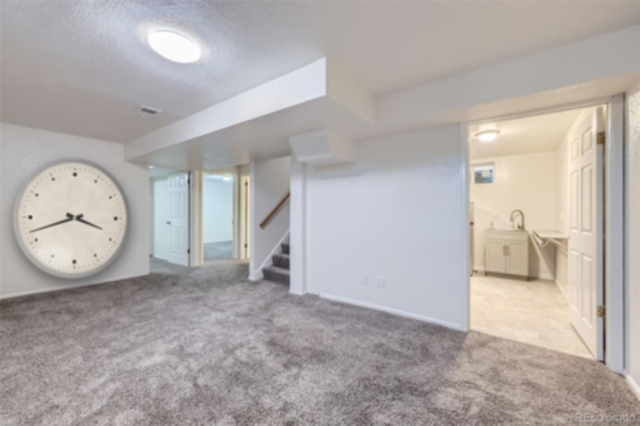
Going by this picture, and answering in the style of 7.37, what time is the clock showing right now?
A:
3.42
